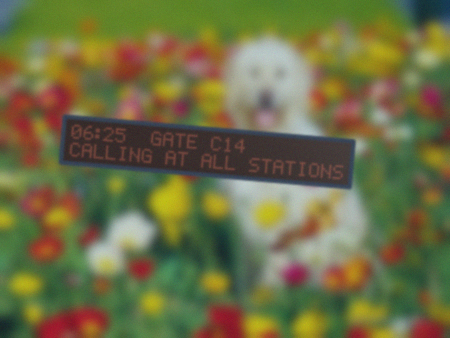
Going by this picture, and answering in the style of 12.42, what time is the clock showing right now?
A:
6.25
